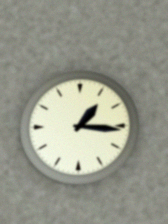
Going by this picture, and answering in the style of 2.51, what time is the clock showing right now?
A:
1.16
